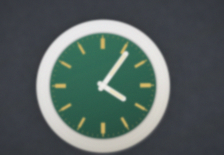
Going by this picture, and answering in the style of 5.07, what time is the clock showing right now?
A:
4.06
